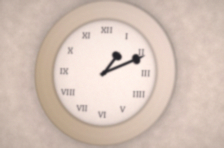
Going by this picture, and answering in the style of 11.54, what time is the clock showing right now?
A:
1.11
